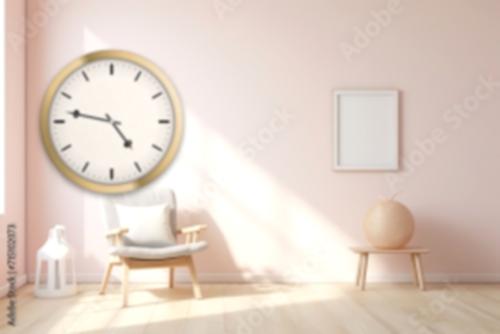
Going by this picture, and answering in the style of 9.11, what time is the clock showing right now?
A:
4.47
